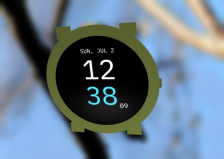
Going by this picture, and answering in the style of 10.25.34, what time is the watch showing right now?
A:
12.38.09
